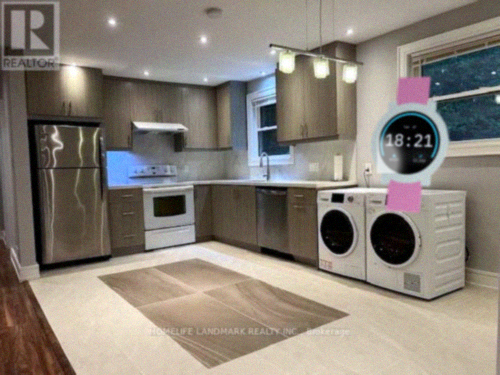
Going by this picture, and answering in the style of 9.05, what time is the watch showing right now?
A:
18.21
